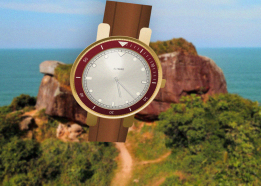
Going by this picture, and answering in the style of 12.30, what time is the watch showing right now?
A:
5.22
